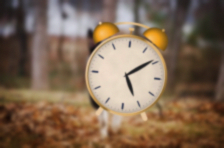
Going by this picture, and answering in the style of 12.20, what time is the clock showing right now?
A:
5.09
